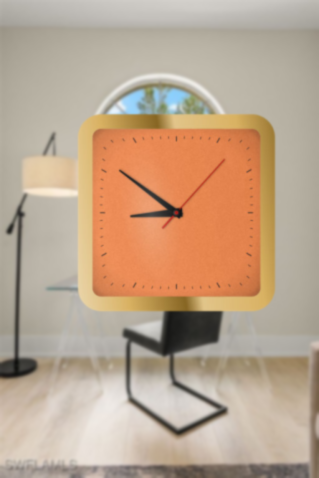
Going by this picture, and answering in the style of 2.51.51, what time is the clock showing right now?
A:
8.51.07
